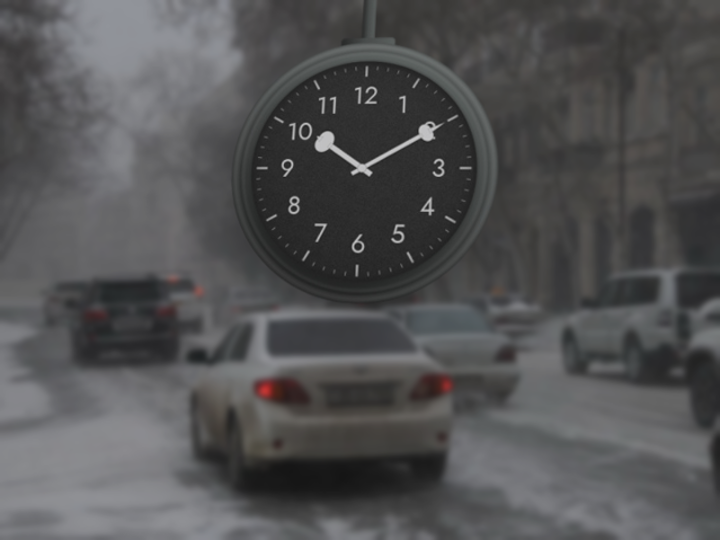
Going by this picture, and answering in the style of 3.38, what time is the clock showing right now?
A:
10.10
